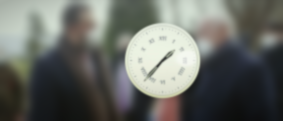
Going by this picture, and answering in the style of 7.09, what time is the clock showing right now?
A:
1.37
